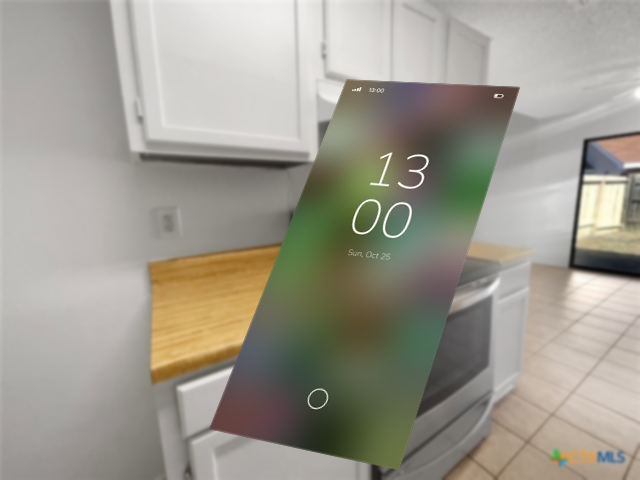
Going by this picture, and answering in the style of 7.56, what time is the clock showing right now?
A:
13.00
